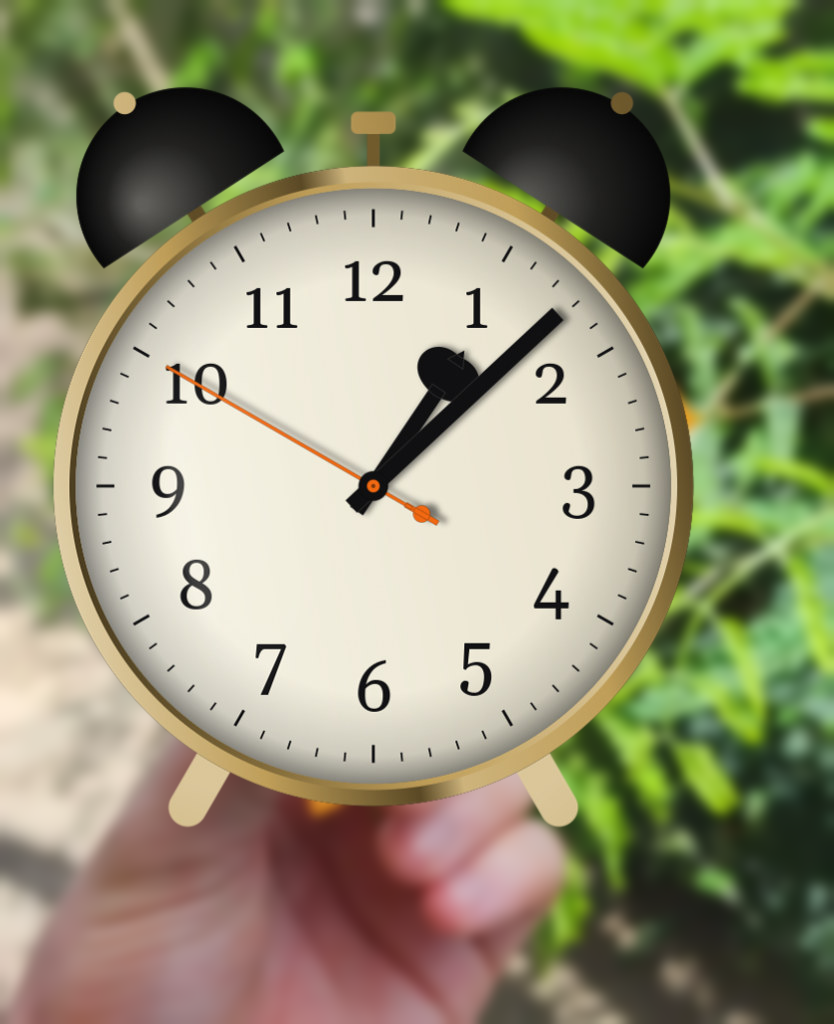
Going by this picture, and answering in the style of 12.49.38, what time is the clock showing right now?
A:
1.07.50
